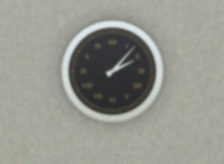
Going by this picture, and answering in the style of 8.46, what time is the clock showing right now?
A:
2.07
